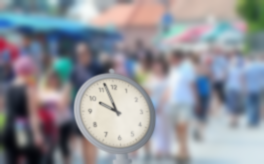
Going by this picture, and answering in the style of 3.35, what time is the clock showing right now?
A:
9.57
